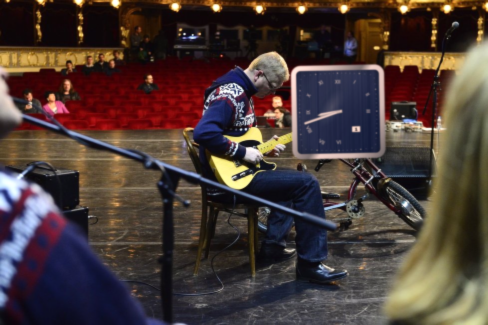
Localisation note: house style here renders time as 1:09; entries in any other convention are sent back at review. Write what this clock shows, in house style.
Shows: 8:42
